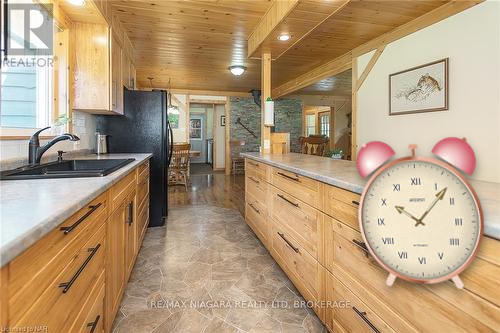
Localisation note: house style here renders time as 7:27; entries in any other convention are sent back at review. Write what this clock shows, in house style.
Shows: 10:07
